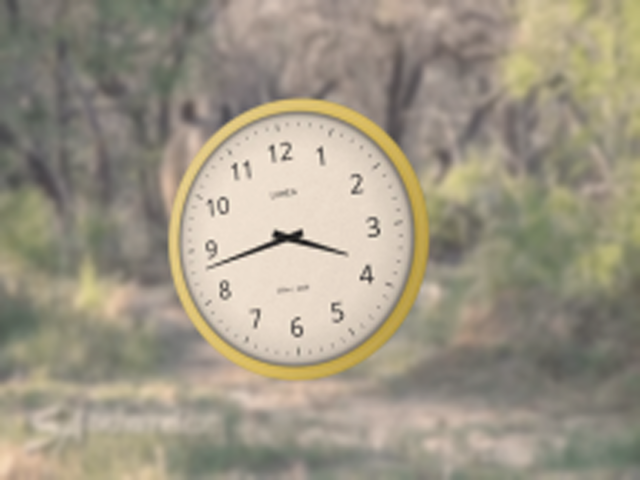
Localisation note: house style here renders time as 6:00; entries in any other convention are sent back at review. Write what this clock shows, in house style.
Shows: 3:43
